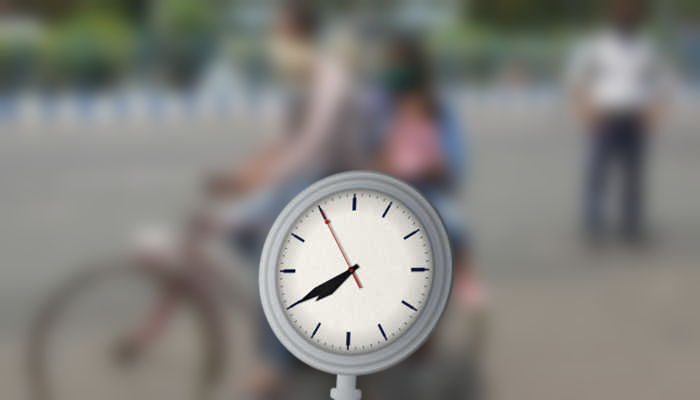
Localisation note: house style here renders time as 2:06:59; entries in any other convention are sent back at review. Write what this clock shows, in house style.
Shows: 7:39:55
